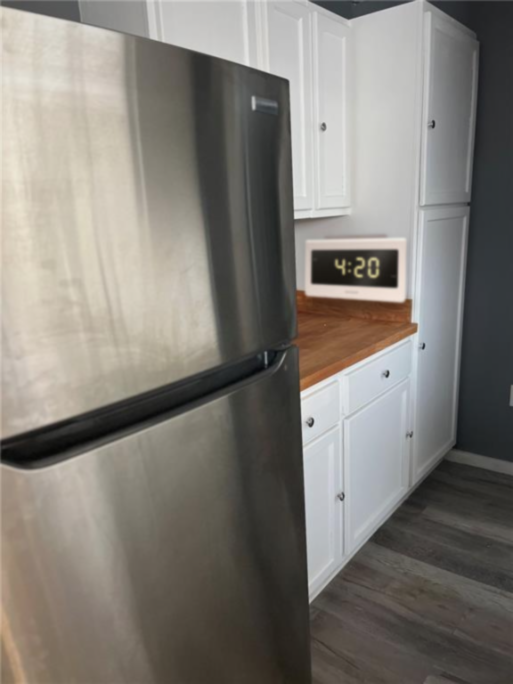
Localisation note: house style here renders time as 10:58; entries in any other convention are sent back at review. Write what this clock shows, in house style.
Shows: 4:20
